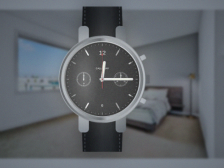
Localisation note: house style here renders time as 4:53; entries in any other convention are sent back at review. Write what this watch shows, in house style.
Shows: 12:15
